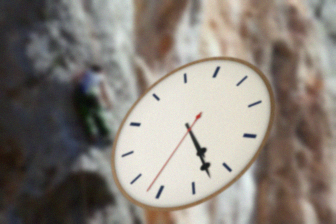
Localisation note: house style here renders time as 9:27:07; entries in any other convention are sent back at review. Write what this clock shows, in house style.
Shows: 4:22:32
